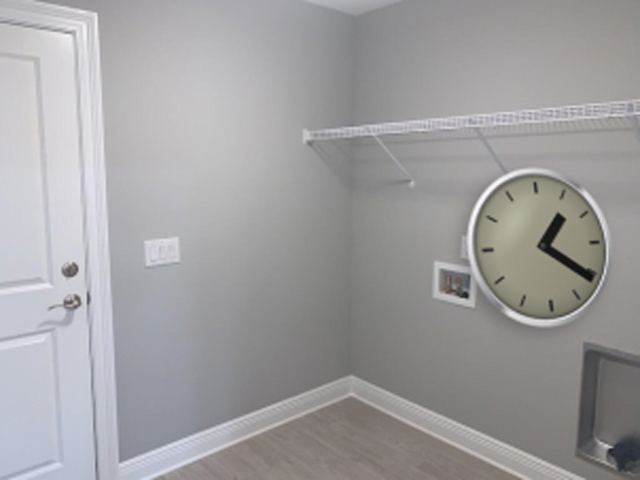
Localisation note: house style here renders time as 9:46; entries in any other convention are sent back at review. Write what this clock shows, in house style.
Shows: 1:21
